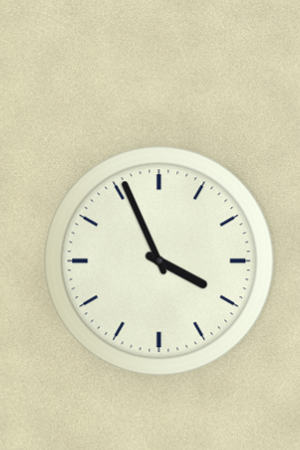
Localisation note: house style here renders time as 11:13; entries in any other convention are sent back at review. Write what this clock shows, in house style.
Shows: 3:56
